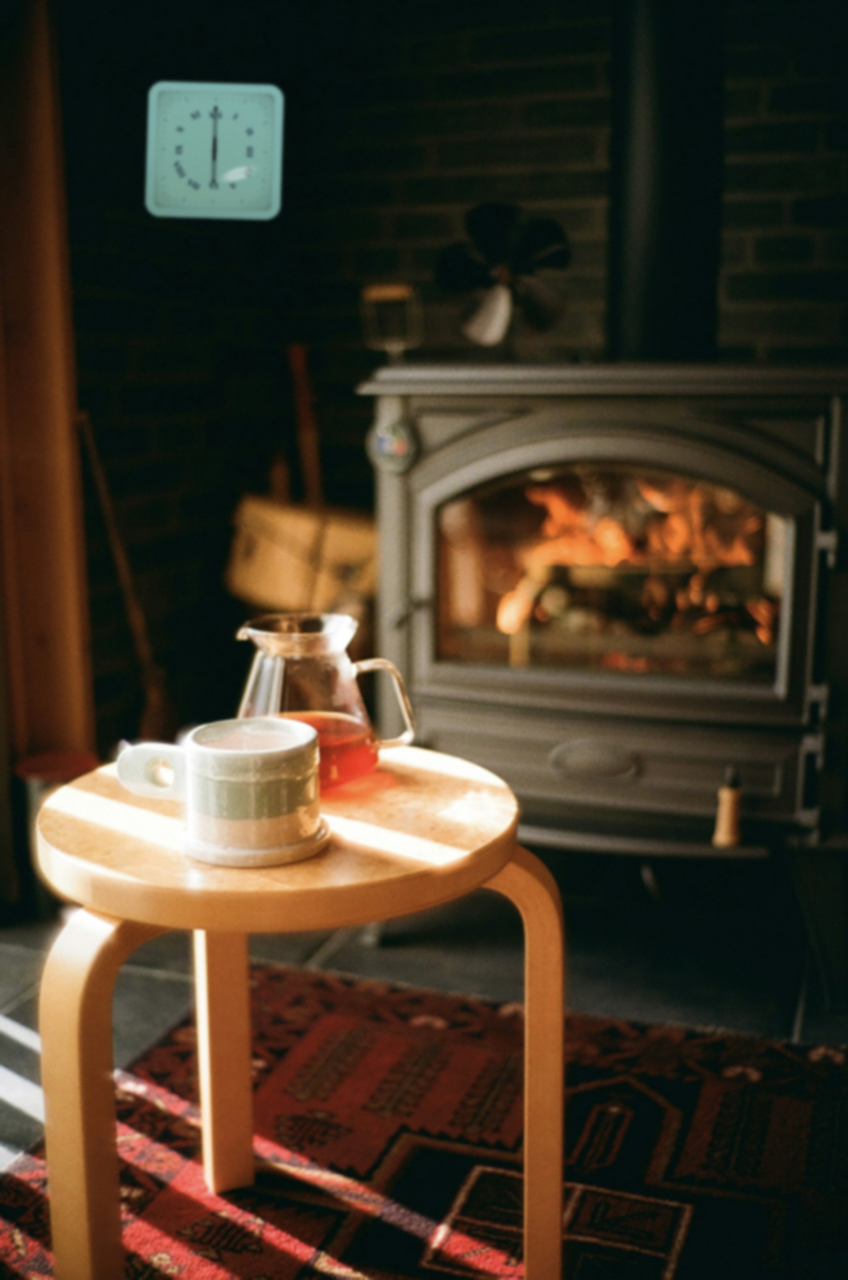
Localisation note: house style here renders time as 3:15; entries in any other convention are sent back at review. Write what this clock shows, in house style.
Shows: 6:00
